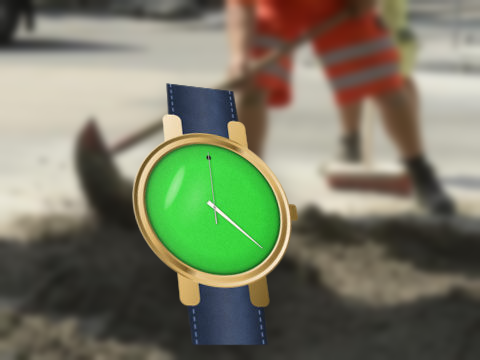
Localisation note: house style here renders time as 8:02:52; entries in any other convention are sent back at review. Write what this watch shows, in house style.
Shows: 4:22:00
